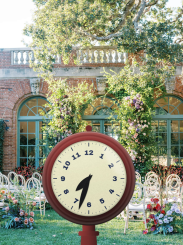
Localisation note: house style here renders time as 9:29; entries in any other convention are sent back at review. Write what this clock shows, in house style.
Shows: 7:33
